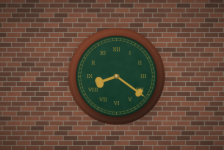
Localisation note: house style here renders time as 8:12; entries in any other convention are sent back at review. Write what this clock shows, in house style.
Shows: 8:21
